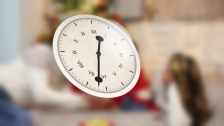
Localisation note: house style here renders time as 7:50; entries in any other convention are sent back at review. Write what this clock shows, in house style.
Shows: 12:32
